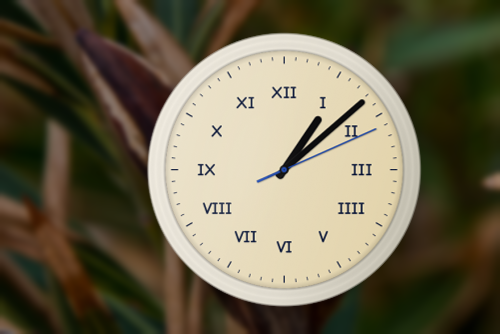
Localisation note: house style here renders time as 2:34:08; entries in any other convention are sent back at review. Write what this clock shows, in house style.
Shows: 1:08:11
